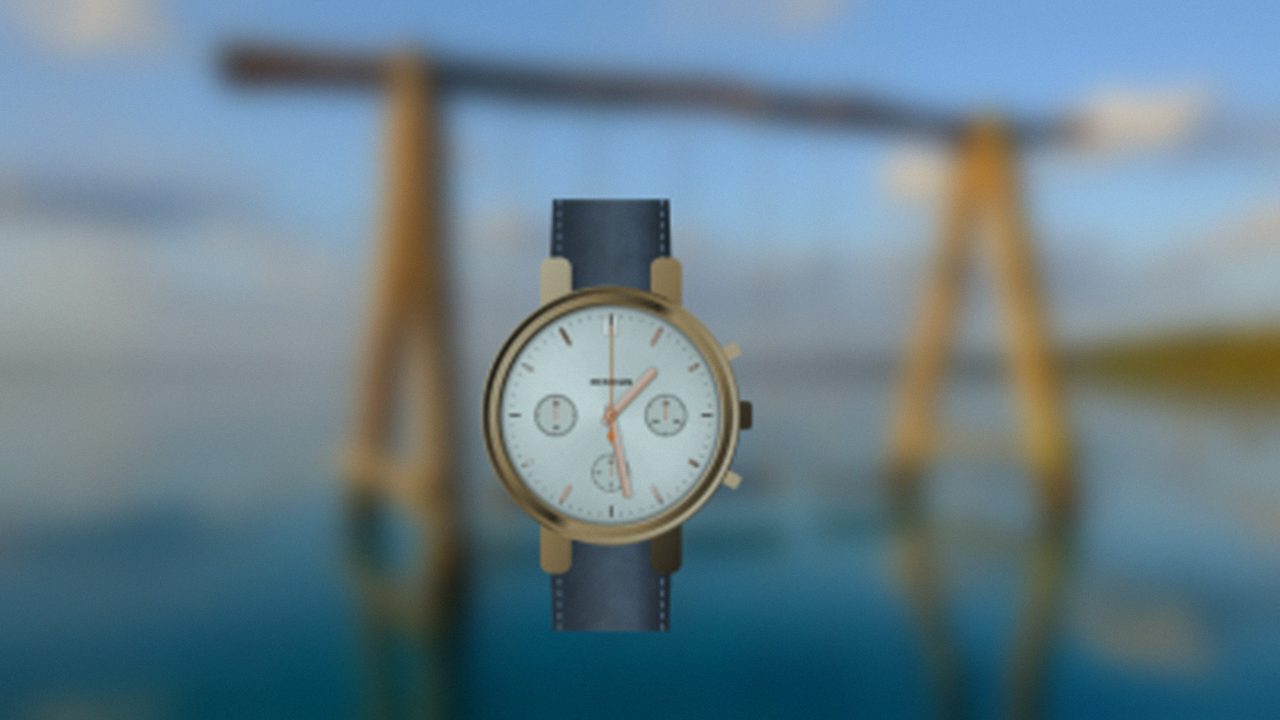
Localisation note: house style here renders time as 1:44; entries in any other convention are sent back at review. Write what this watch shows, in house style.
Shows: 1:28
